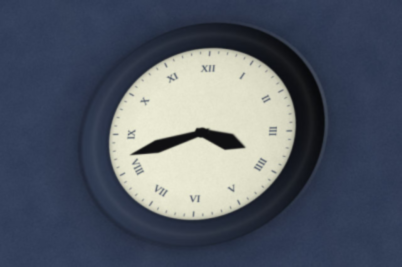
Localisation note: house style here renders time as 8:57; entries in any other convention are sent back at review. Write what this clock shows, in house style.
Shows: 3:42
